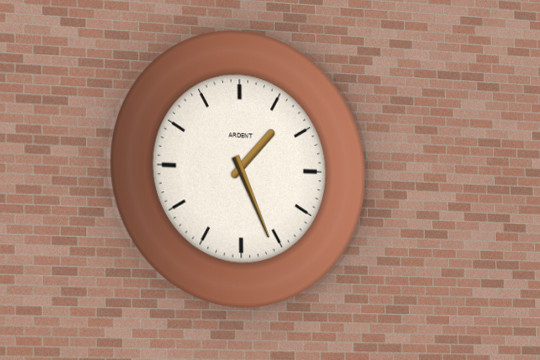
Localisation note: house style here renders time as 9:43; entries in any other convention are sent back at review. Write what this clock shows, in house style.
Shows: 1:26
